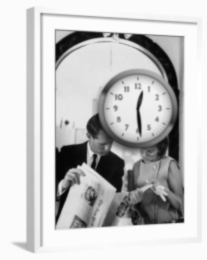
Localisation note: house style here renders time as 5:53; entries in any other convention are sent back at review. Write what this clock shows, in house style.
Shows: 12:29
